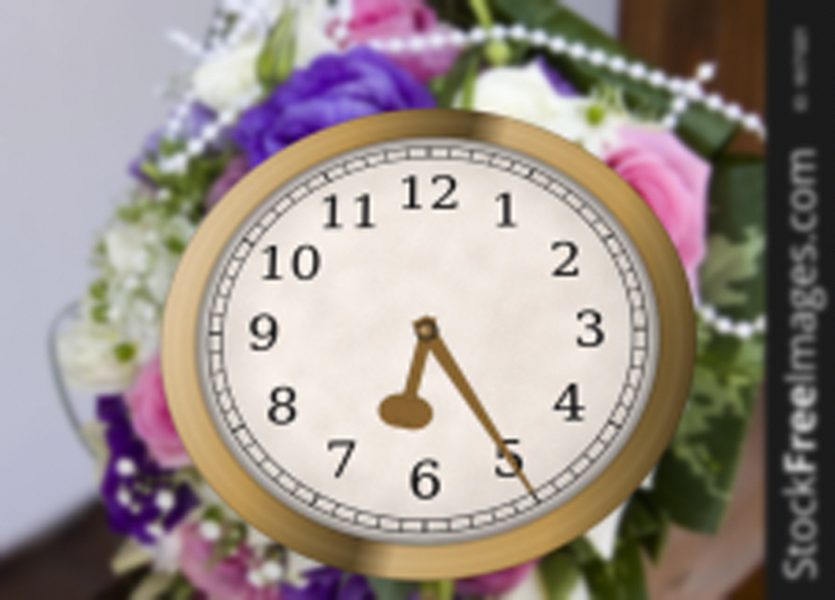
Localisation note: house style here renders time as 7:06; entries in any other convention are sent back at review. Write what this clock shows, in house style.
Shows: 6:25
